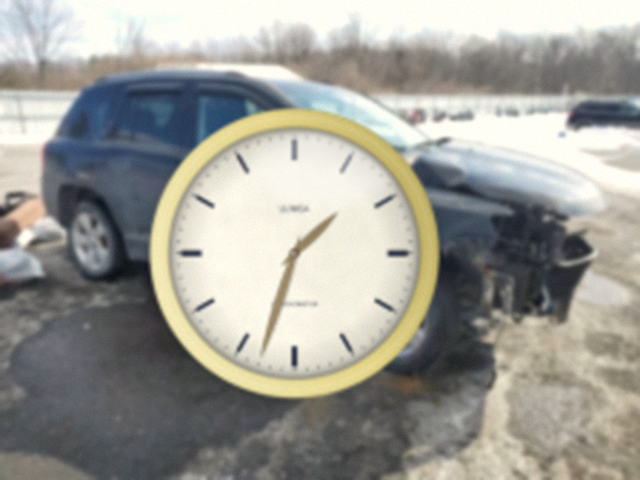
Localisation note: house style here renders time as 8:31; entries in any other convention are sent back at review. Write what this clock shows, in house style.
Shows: 1:33
